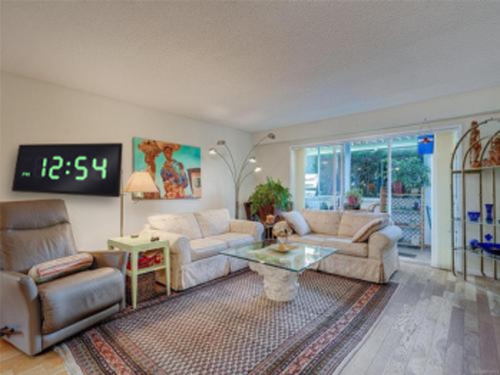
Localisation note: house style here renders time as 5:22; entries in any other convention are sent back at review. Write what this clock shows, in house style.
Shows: 12:54
